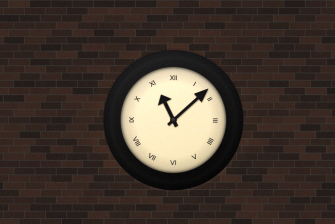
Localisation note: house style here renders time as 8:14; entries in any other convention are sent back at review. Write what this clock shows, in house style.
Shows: 11:08
